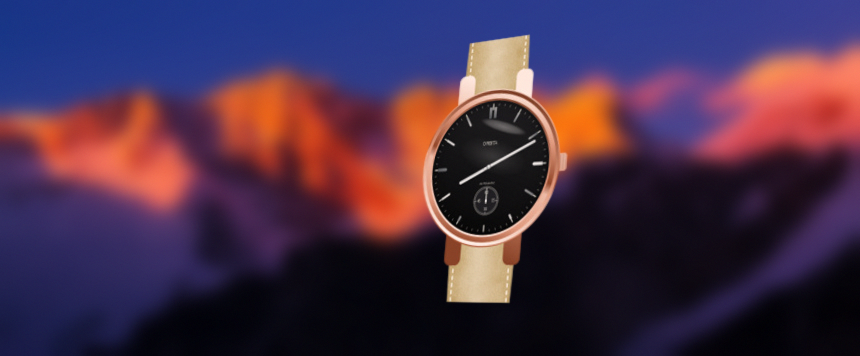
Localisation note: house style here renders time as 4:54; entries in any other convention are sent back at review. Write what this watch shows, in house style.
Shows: 8:11
